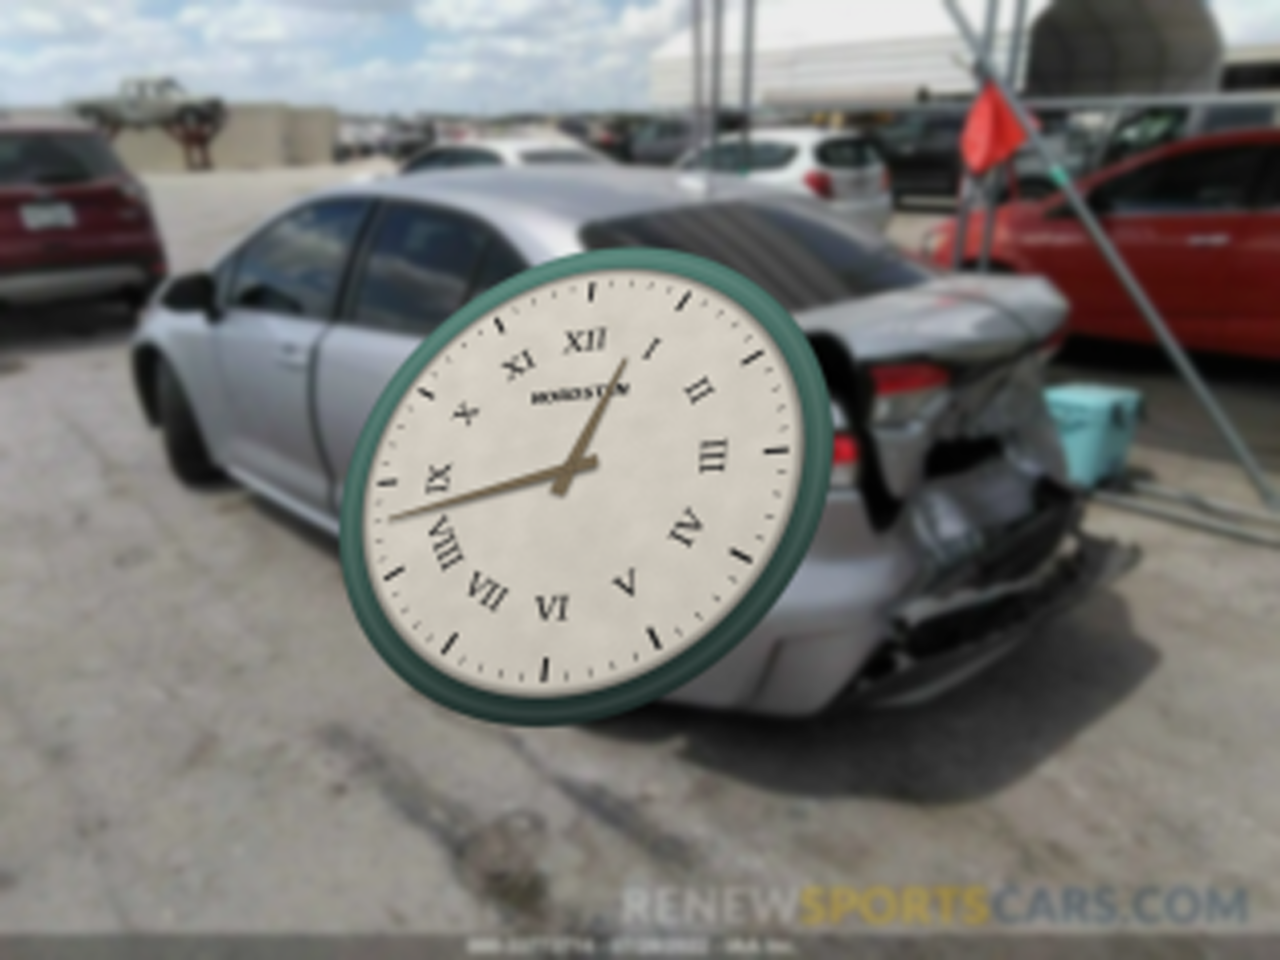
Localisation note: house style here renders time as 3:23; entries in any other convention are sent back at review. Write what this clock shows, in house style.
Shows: 12:43
